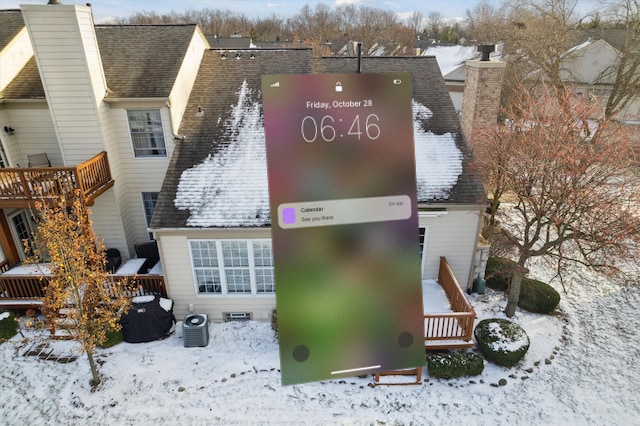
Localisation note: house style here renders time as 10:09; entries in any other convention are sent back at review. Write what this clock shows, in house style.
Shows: 6:46
